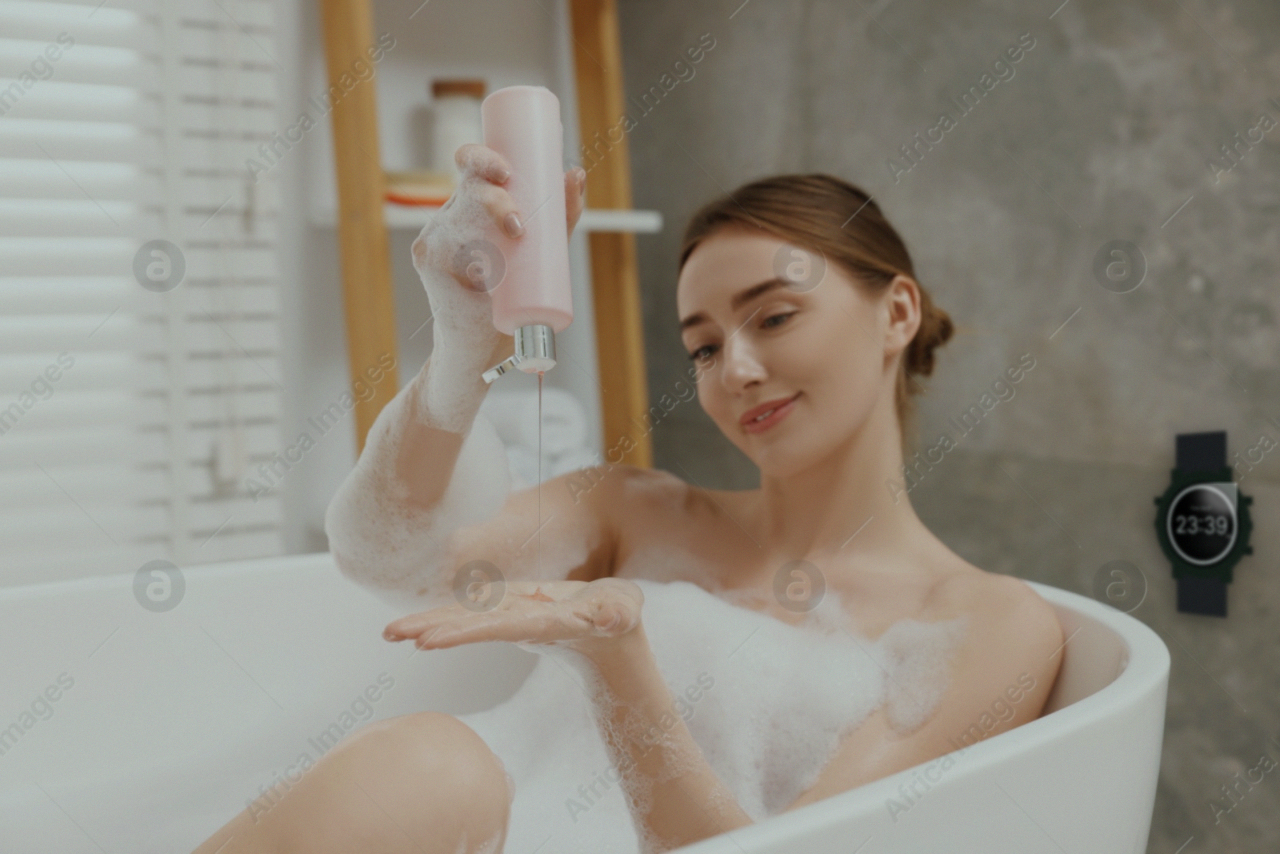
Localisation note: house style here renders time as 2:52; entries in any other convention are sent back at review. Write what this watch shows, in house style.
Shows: 23:39
